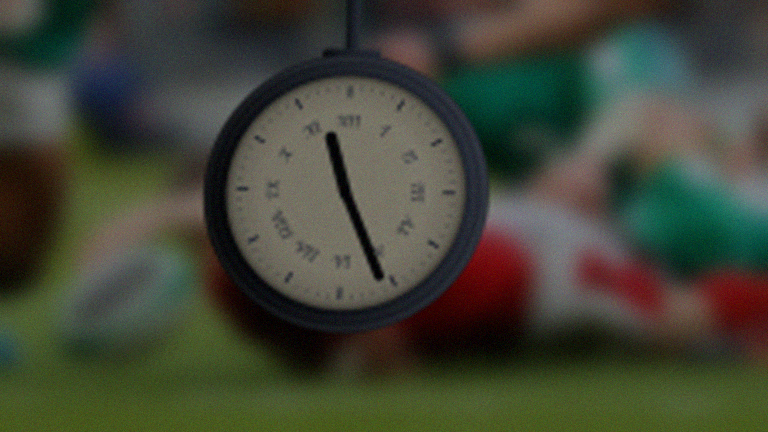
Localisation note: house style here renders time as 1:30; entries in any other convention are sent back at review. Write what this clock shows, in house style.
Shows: 11:26
